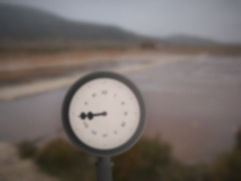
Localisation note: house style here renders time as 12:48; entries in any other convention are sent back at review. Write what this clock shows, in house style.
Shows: 8:44
